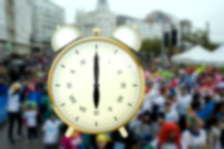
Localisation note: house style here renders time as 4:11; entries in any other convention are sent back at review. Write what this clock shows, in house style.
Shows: 6:00
